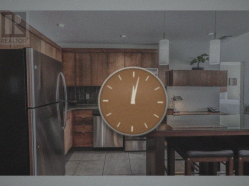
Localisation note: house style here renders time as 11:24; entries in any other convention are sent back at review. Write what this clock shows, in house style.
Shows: 12:02
